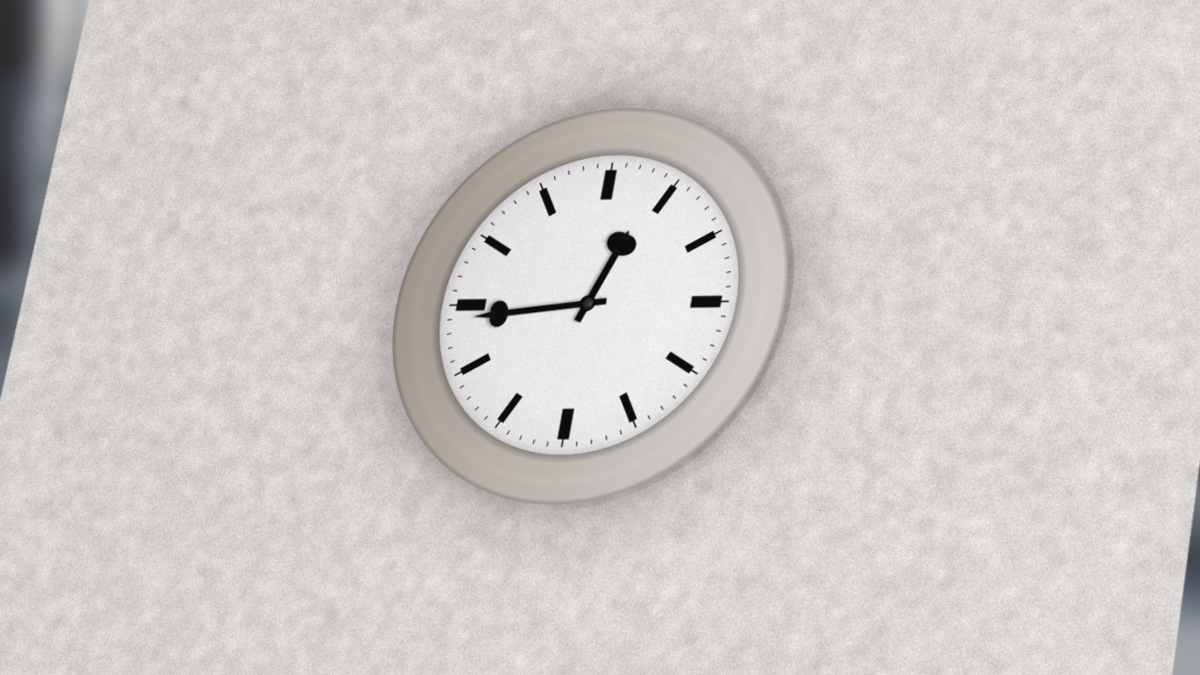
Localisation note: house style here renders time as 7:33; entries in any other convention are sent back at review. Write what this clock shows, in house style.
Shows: 12:44
